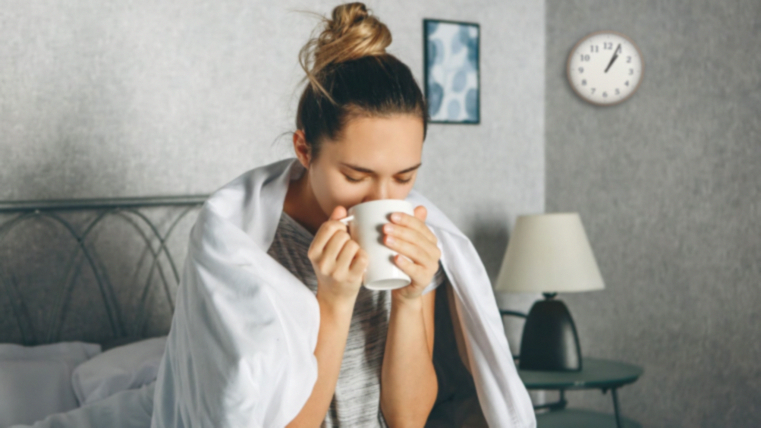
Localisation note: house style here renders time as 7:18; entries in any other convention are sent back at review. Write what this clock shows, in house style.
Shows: 1:04
